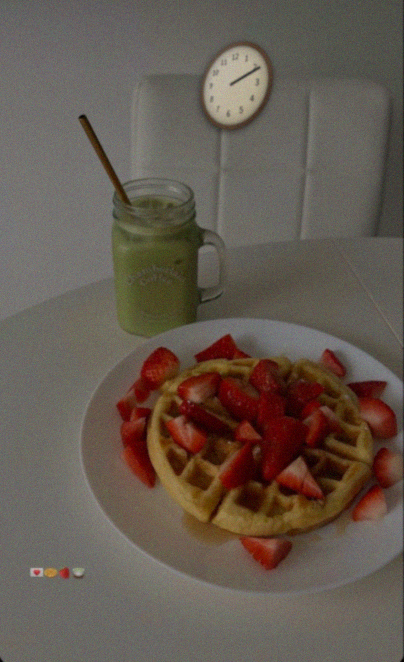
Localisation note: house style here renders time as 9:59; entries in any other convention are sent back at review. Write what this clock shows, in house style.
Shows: 2:11
